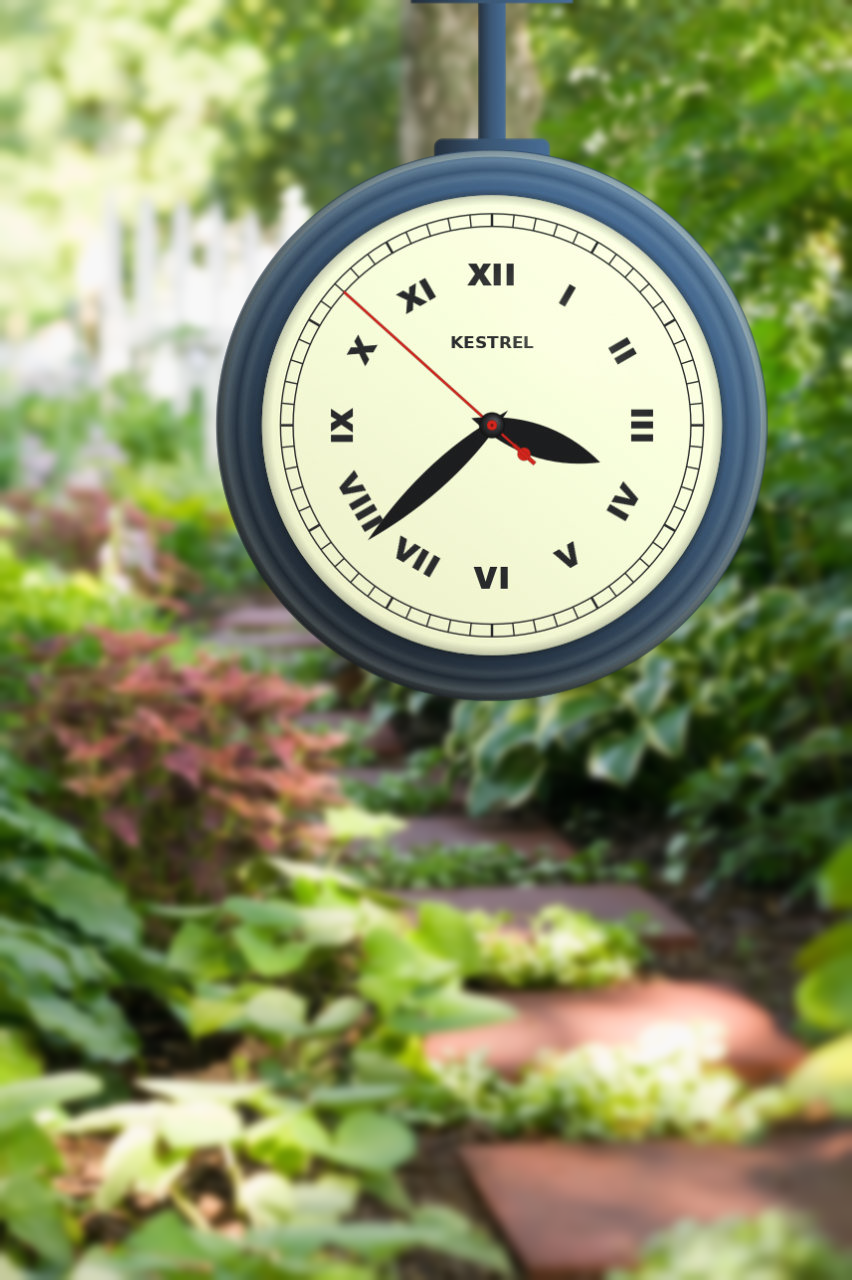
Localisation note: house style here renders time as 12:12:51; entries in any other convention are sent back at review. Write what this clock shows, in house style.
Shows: 3:37:52
